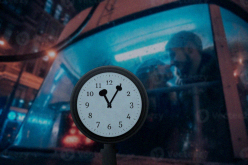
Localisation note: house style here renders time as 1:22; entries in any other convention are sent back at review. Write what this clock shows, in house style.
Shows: 11:05
